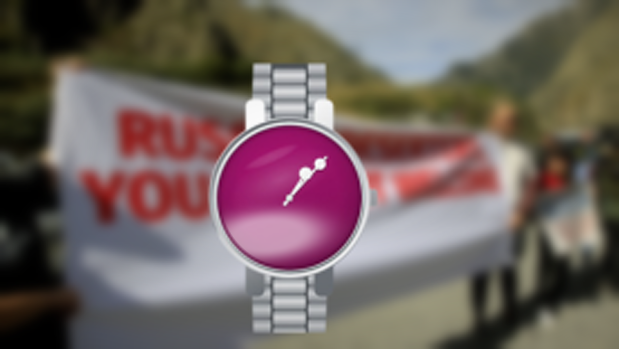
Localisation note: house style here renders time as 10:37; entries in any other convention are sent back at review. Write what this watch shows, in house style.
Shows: 1:07
